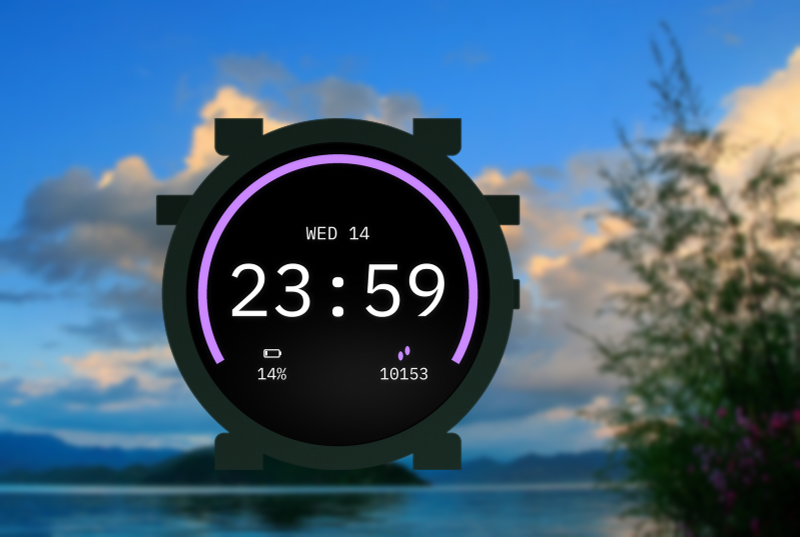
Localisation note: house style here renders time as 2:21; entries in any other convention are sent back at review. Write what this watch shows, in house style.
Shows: 23:59
